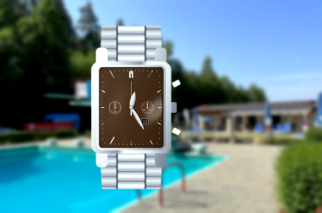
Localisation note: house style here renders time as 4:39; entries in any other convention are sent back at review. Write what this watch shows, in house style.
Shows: 12:25
